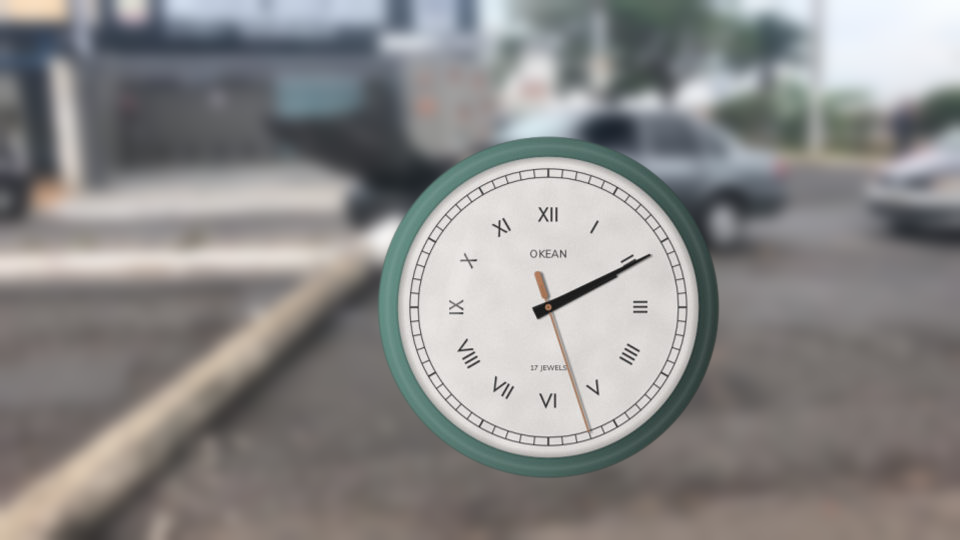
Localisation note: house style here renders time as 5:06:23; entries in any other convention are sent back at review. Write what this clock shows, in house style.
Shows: 2:10:27
